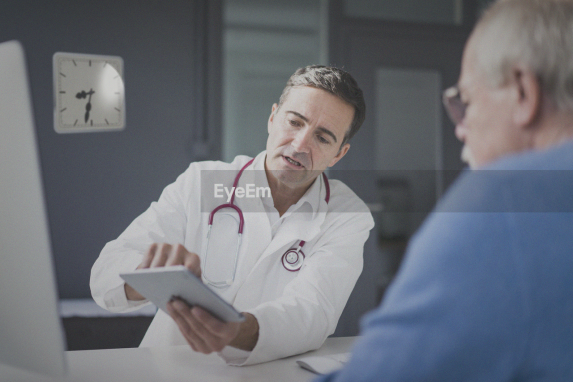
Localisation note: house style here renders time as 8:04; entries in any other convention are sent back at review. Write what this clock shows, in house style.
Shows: 8:32
